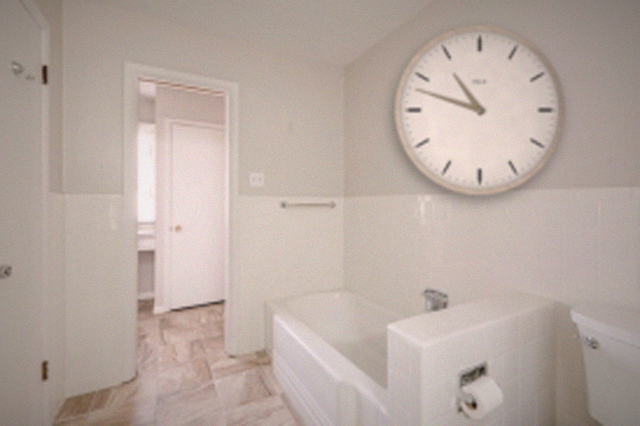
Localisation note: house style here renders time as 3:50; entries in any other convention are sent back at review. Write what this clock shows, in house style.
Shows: 10:48
